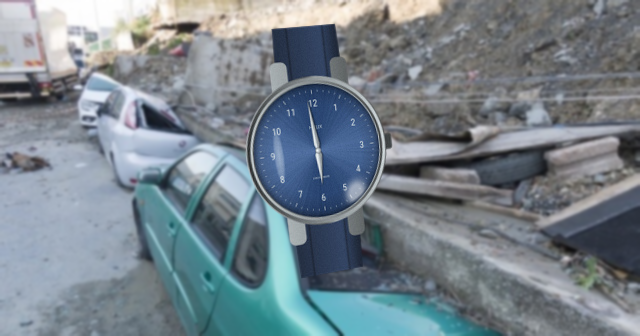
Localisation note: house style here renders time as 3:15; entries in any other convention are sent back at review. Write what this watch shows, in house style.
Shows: 5:59
